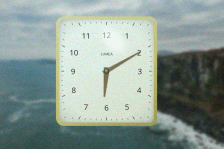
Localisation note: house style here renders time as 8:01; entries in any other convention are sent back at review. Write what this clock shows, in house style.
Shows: 6:10
